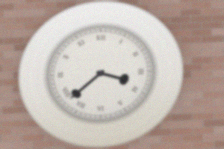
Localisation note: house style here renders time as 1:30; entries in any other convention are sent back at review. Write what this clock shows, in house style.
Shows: 3:38
